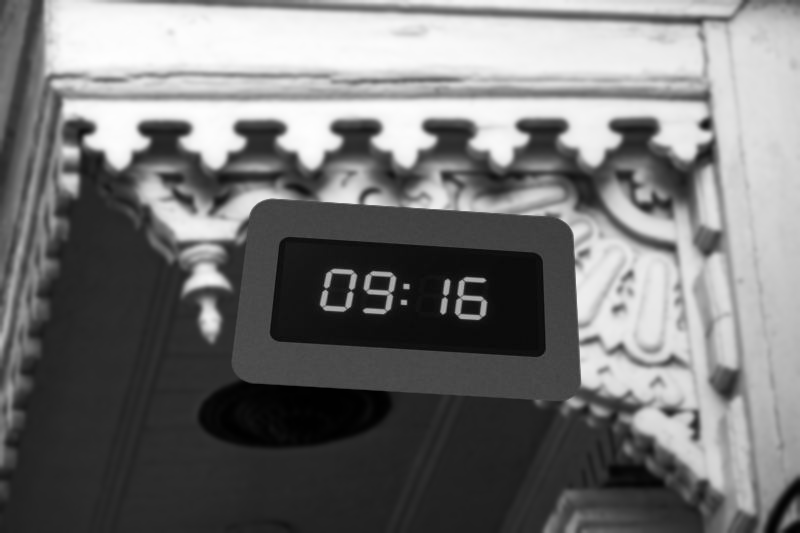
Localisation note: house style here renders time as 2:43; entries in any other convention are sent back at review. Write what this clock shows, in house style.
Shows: 9:16
